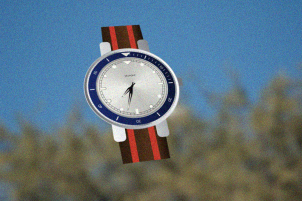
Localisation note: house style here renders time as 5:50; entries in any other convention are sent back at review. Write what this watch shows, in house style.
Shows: 7:33
